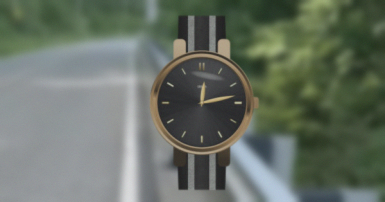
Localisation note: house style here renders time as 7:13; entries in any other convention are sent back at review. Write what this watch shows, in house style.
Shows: 12:13
